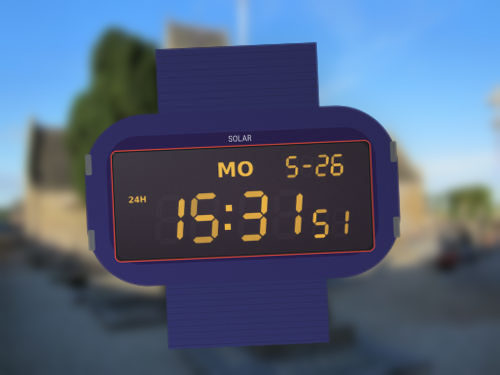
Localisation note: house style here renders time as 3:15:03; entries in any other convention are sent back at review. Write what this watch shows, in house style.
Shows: 15:31:51
